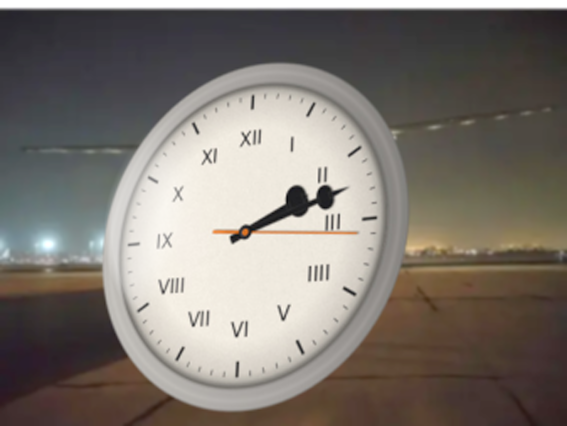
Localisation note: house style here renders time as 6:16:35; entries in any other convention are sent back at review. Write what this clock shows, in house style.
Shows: 2:12:16
